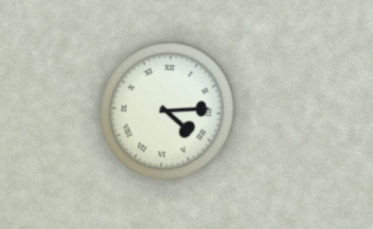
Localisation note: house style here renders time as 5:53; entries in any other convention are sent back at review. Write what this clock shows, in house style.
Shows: 4:14
